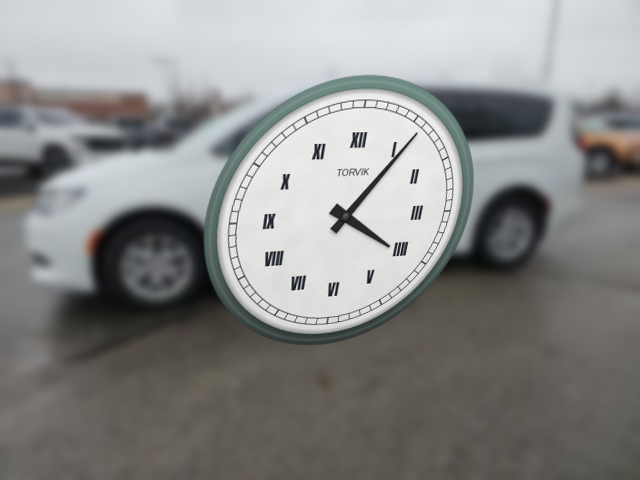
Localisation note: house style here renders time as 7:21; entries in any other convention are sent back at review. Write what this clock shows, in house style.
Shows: 4:06
